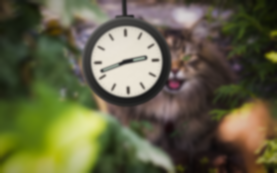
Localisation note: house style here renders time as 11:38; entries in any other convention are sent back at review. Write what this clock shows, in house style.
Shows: 2:42
